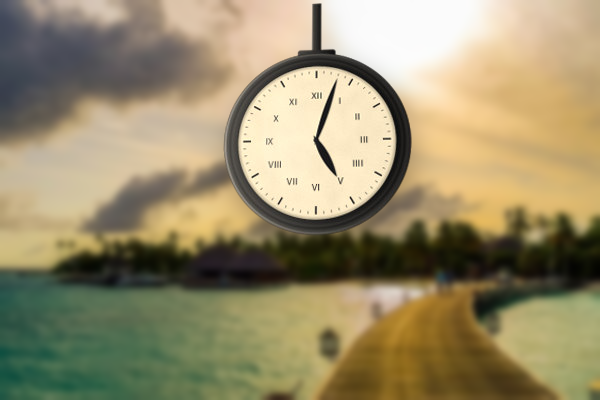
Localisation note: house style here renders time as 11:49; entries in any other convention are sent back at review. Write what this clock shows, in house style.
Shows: 5:03
